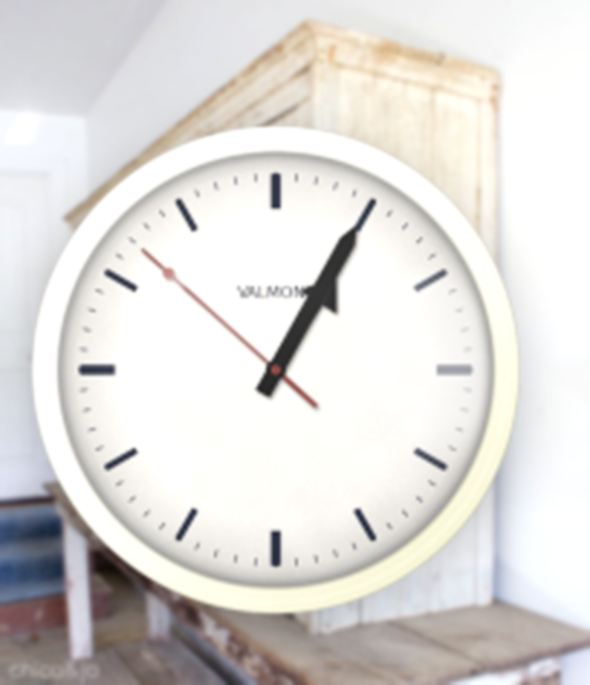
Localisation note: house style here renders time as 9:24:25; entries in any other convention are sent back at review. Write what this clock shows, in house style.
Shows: 1:04:52
